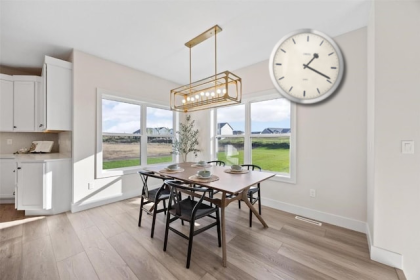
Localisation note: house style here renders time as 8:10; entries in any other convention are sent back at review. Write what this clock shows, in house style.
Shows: 1:19
